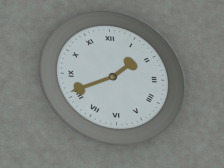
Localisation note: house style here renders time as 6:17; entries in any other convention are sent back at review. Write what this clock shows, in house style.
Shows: 1:41
